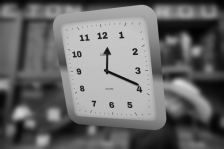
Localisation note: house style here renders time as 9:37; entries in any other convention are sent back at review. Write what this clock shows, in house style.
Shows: 12:19
